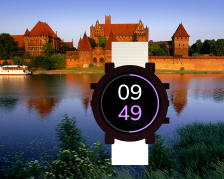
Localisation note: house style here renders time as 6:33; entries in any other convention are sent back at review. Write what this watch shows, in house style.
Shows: 9:49
